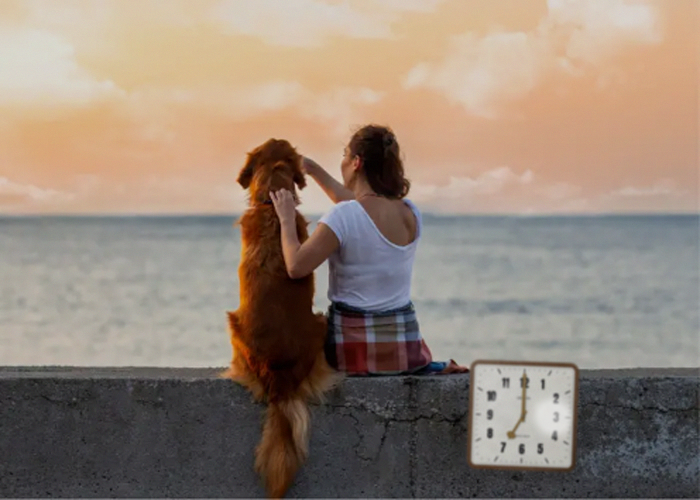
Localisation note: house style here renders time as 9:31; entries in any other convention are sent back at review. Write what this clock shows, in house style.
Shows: 7:00
